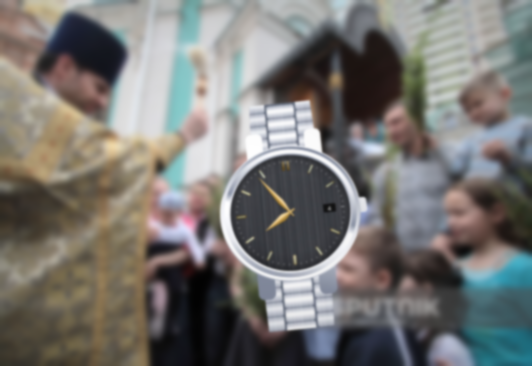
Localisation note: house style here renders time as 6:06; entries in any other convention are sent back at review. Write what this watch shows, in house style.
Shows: 7:54
